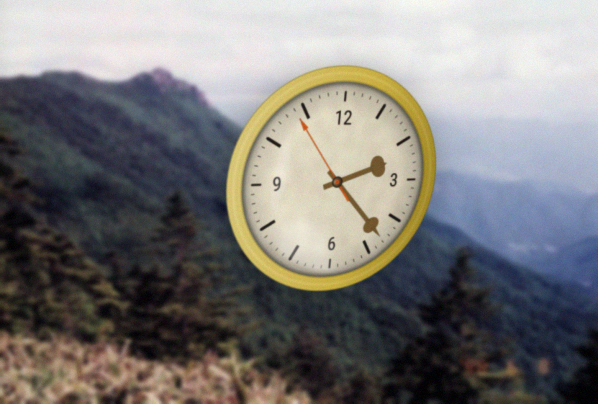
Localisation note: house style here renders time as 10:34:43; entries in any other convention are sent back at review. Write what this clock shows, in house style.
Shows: 2:22:54
